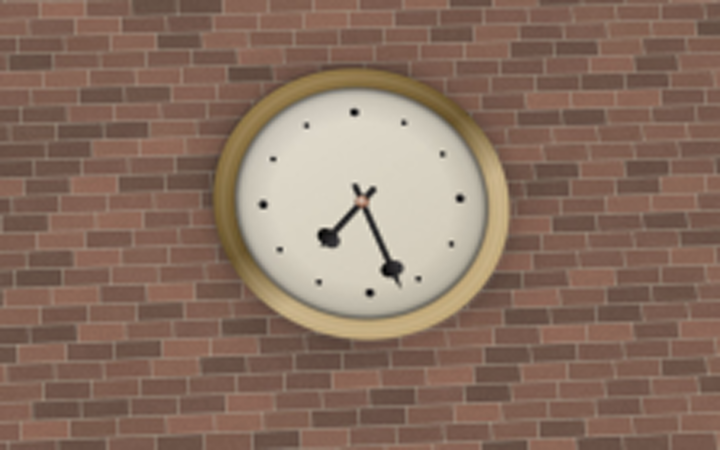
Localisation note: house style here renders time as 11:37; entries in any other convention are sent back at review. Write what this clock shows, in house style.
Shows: 7:27
